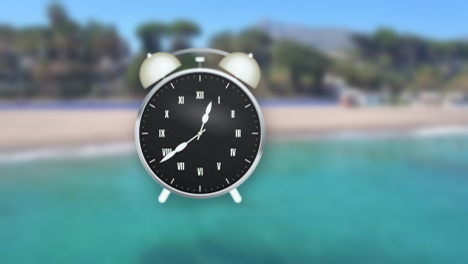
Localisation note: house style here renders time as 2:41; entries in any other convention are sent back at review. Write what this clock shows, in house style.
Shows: 12:39
